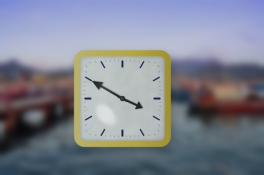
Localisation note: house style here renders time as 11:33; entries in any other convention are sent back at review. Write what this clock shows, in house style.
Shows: 3:50
